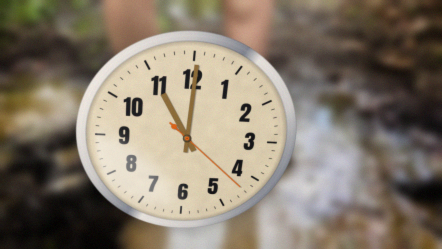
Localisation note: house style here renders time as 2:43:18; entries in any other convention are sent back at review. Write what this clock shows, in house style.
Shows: 11:00:22
